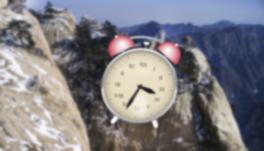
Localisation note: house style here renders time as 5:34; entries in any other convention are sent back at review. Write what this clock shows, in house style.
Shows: 3:34
